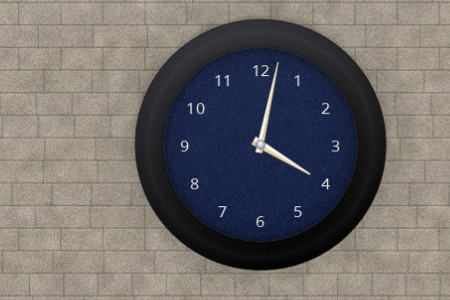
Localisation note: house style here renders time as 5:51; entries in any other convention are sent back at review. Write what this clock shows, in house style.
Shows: 4:02
